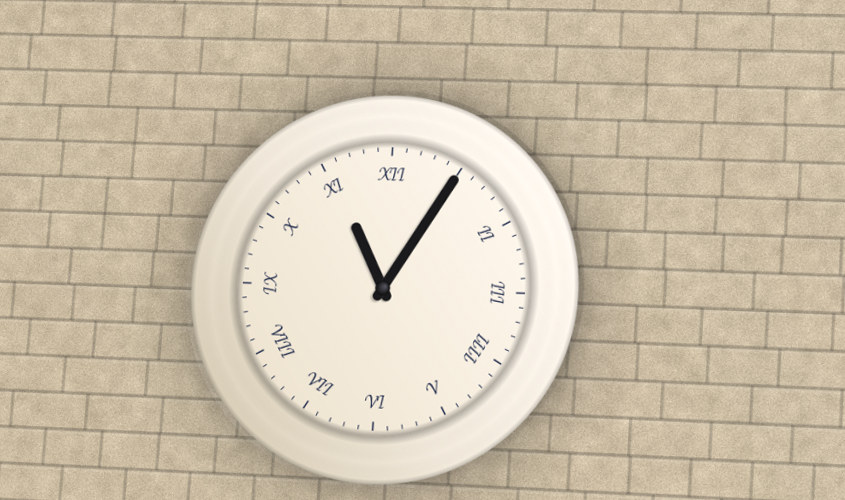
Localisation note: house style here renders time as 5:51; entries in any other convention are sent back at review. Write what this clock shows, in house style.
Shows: 11:05
